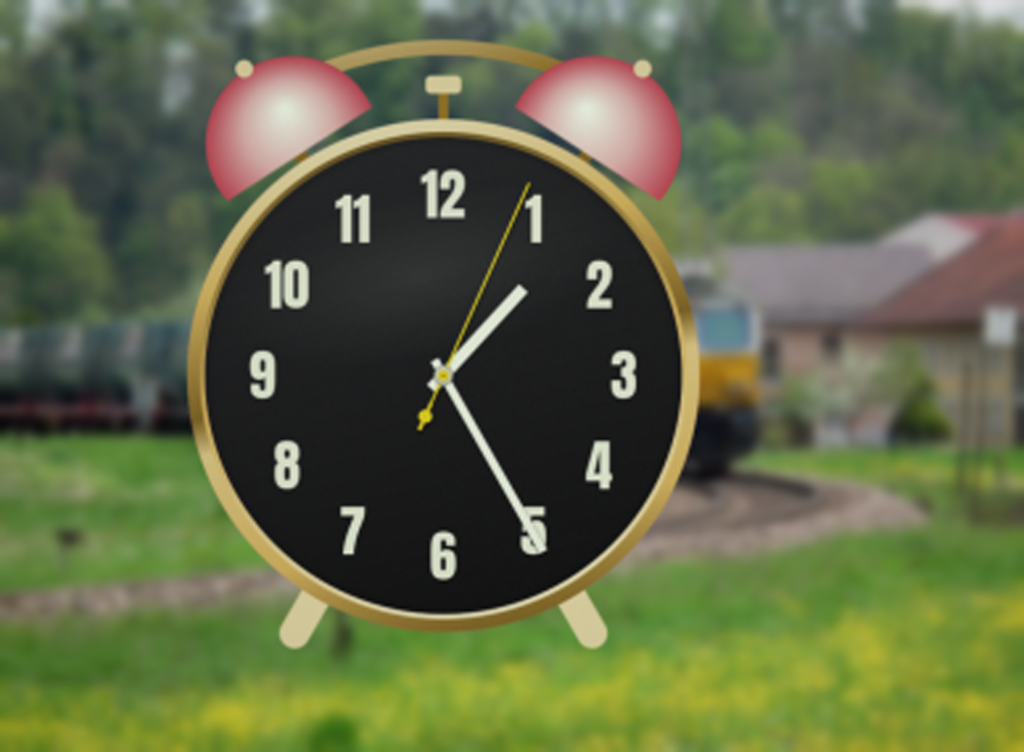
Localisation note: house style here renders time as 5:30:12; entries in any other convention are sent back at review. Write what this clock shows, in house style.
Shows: 1:25:04
